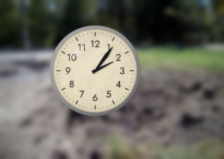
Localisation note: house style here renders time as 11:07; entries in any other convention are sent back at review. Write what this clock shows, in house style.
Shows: 2:06
